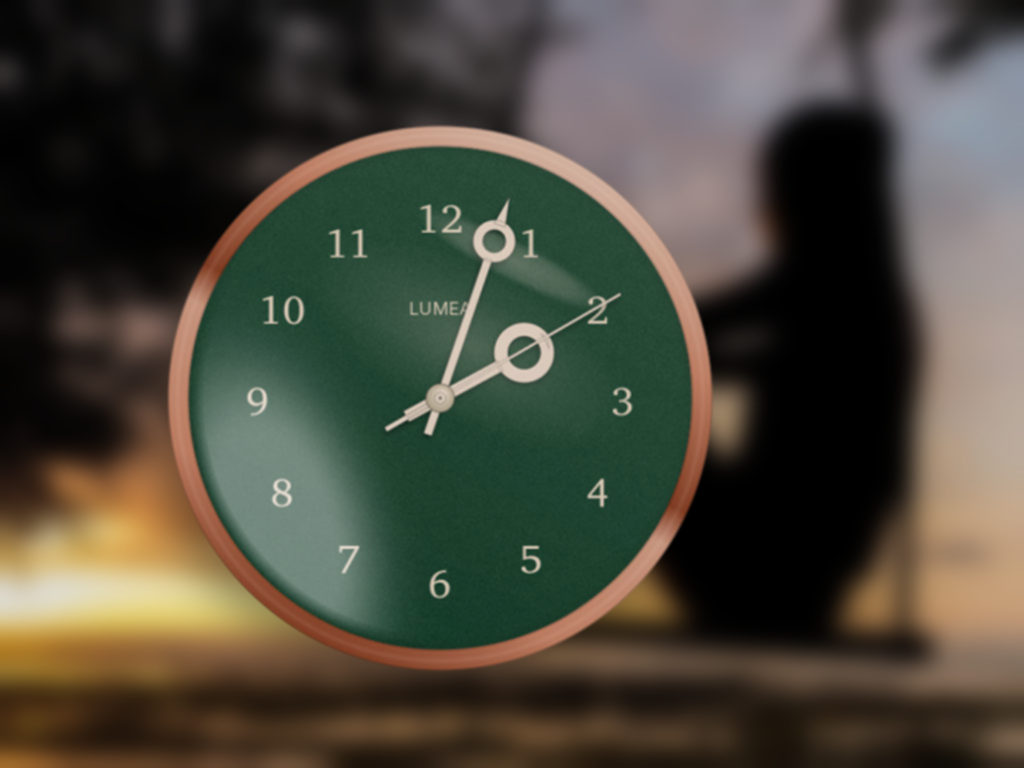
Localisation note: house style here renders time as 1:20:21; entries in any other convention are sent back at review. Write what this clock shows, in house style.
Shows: 2:03:10
